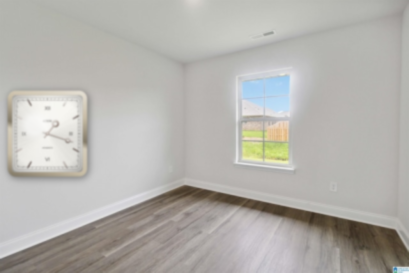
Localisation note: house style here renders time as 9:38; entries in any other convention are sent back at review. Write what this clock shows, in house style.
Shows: 1:18
